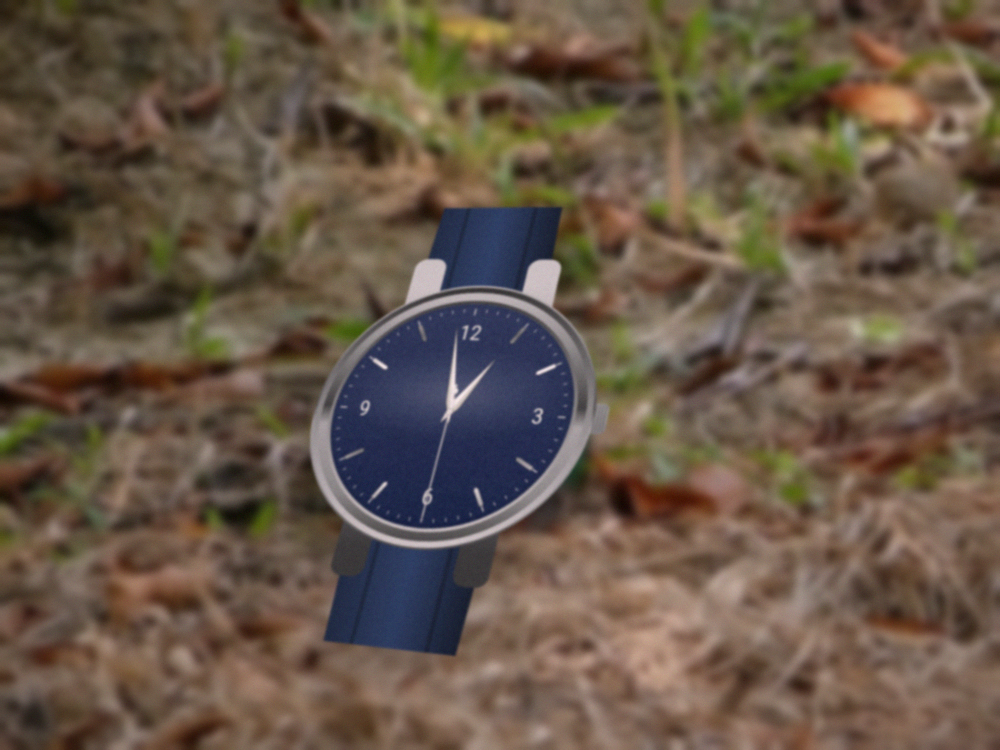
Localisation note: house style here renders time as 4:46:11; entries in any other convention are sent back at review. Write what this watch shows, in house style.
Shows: 12:58:30
